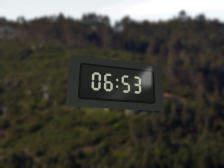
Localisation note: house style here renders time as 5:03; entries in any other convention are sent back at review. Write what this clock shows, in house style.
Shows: 6:53
